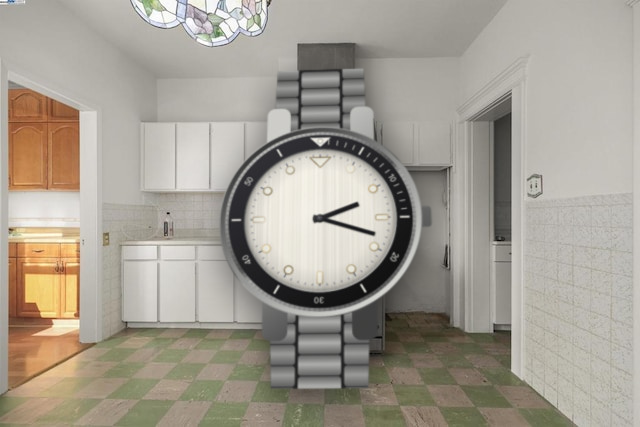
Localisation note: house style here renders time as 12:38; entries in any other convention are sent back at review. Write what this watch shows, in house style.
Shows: 2:18
